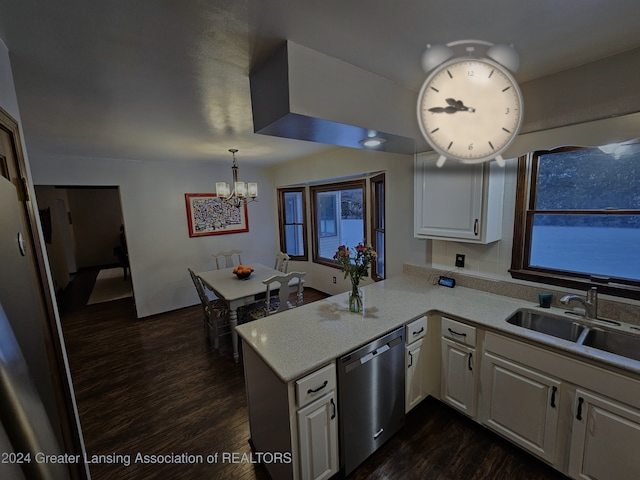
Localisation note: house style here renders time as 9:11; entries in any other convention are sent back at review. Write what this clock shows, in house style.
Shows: 9:45
